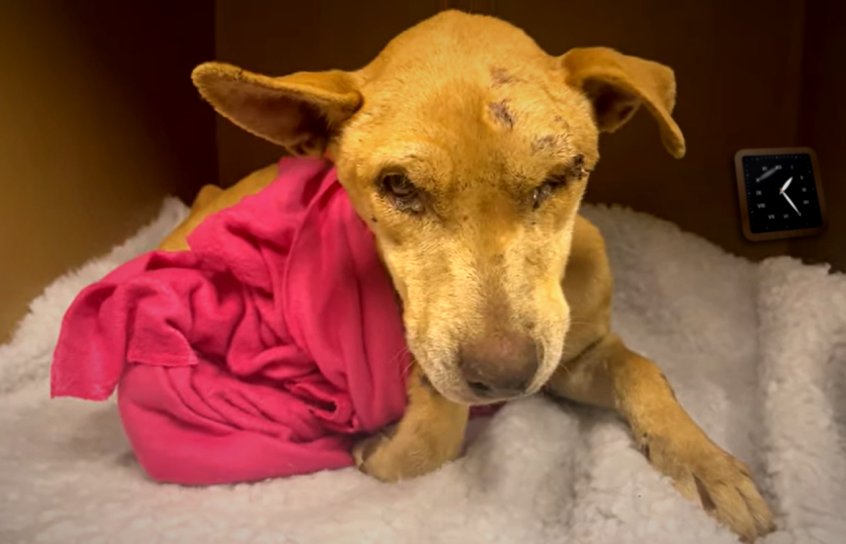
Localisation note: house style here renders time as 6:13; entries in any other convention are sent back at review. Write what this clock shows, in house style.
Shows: 1:25
